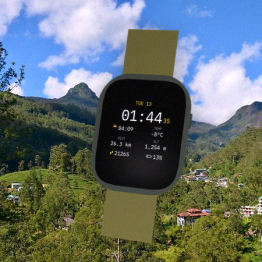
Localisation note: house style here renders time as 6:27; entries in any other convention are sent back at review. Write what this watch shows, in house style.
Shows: 1:44
